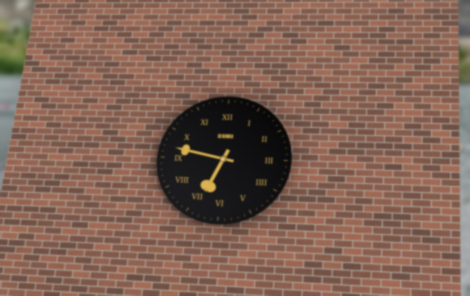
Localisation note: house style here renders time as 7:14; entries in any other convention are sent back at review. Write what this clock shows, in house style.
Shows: 6:47
